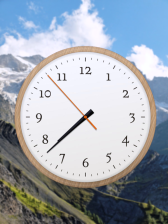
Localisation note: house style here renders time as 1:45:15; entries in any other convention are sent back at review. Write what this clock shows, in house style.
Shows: 7:37:53
